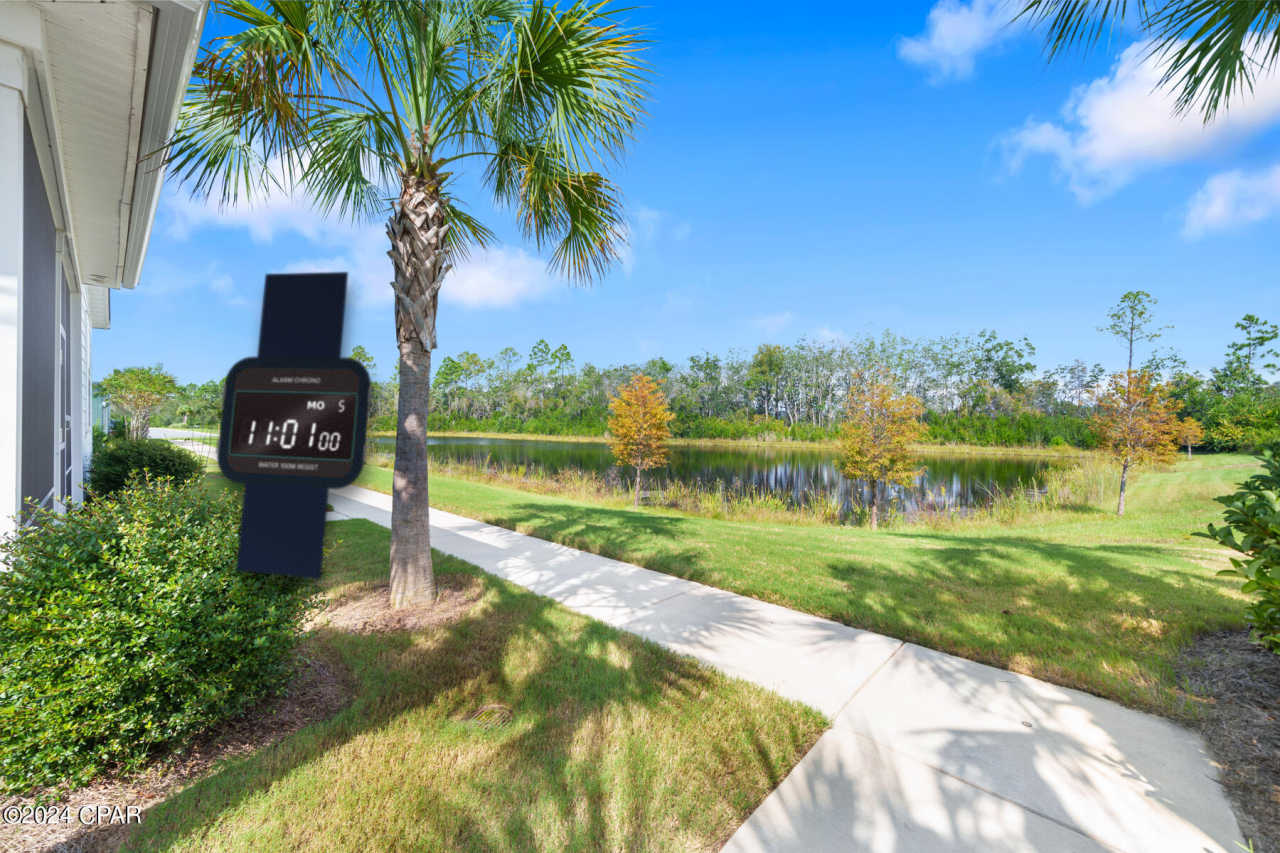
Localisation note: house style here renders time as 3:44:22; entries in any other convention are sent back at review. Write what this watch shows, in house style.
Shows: 11:01:00
